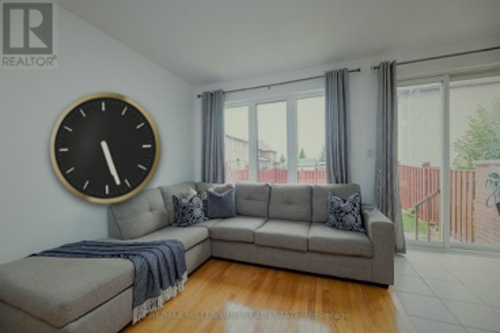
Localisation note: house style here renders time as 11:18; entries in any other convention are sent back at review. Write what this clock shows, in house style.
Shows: 5:27
